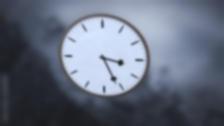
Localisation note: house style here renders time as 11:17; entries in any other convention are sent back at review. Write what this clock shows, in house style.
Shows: 3:26
